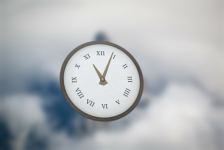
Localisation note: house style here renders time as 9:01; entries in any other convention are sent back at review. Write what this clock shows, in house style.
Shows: 11:04
